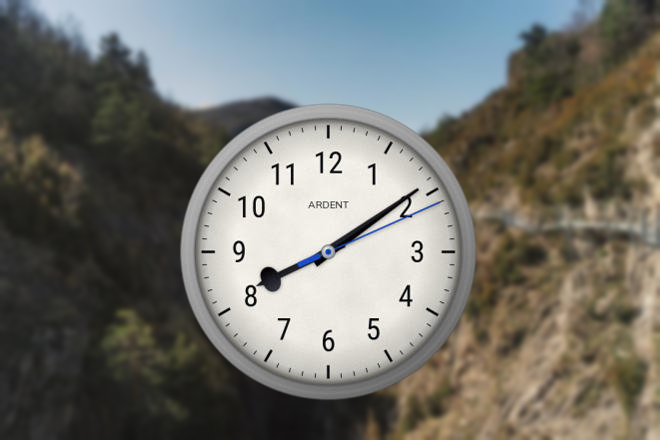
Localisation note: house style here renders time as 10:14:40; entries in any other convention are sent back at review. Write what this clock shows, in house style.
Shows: 8:09:11
